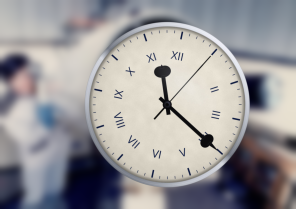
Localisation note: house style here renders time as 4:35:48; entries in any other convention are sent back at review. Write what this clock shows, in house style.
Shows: 11:20:05
